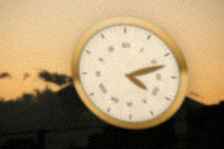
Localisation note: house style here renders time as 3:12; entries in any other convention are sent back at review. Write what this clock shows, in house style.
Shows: 4:12
